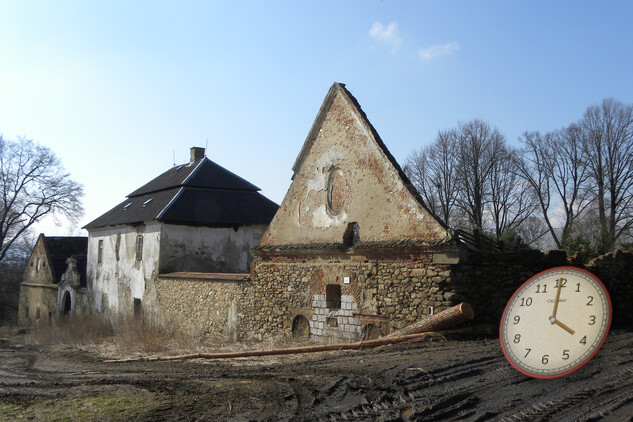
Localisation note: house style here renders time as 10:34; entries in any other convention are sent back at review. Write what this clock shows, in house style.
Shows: 4:00
